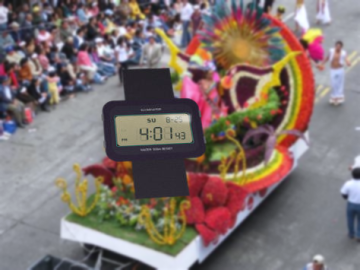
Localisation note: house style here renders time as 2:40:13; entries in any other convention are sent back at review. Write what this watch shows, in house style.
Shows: 4:01:43
